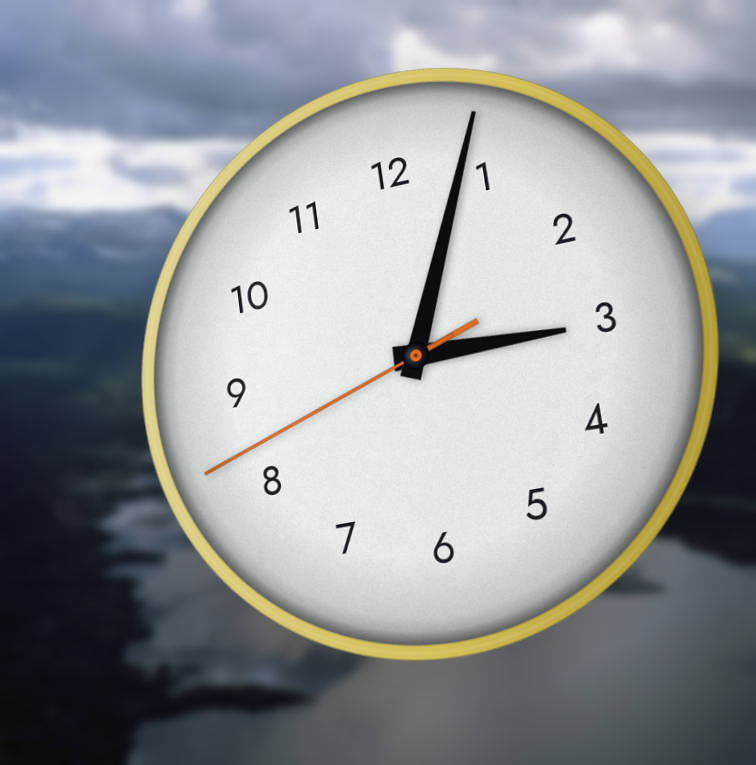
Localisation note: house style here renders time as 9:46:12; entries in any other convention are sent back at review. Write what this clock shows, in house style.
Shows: 3:03:42
